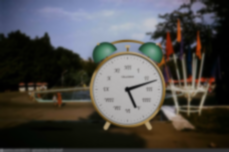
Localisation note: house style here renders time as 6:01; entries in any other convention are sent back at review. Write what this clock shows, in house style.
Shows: 5:12
